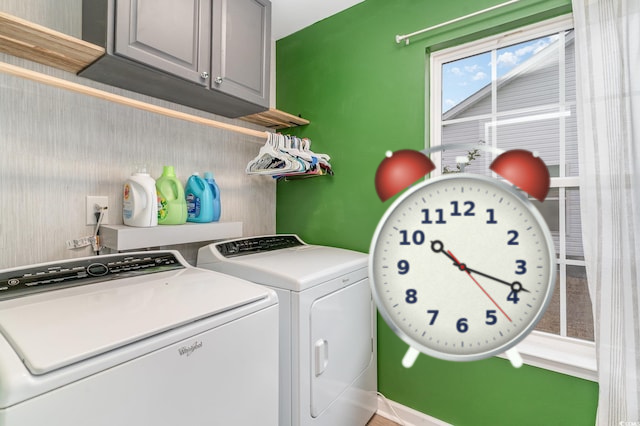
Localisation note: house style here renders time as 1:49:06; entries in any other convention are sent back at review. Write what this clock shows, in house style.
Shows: 10:18:23
